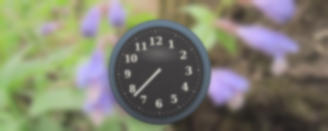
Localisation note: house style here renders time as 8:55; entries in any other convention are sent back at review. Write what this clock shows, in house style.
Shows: 7:38
